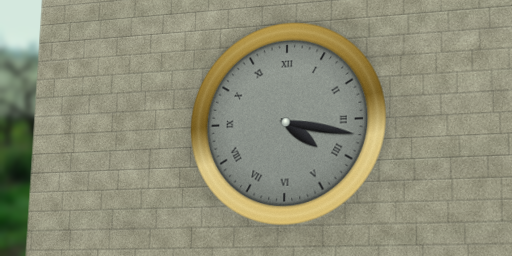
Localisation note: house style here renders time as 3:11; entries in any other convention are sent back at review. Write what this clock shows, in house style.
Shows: 4:17
